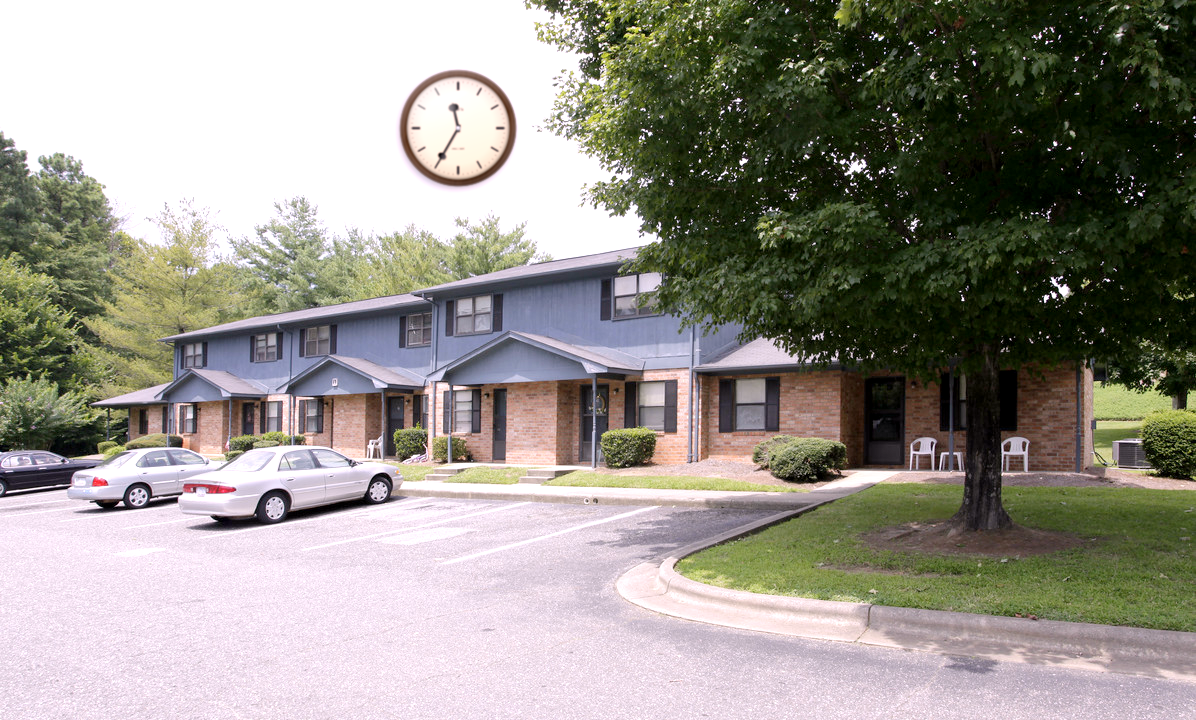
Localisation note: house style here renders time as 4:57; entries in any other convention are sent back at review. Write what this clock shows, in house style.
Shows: 11:35
